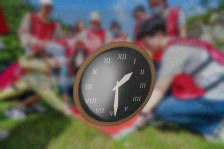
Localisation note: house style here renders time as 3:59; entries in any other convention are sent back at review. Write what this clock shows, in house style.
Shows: 1:29
